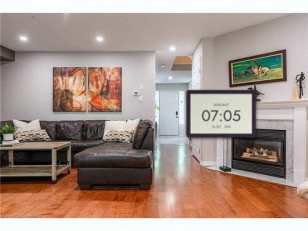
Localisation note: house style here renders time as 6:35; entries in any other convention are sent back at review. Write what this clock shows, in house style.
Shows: 7:05
